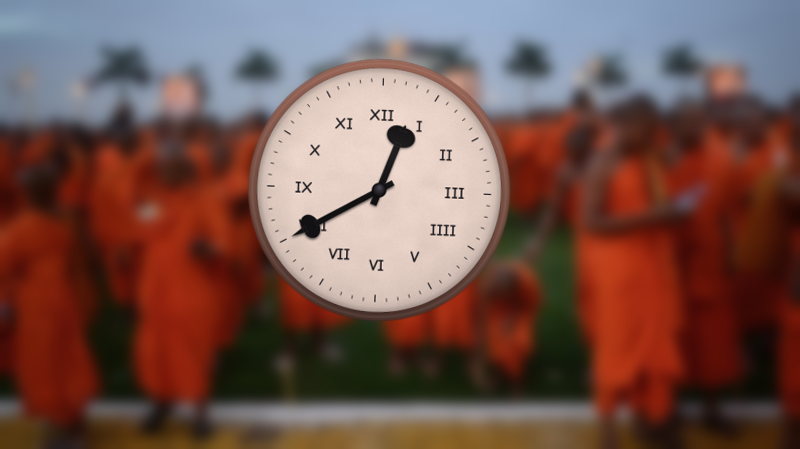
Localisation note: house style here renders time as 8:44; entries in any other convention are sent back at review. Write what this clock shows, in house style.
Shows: 12:40
